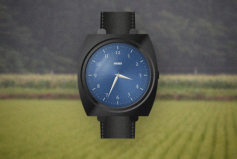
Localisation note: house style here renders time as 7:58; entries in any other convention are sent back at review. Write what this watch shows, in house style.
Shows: 3:34
